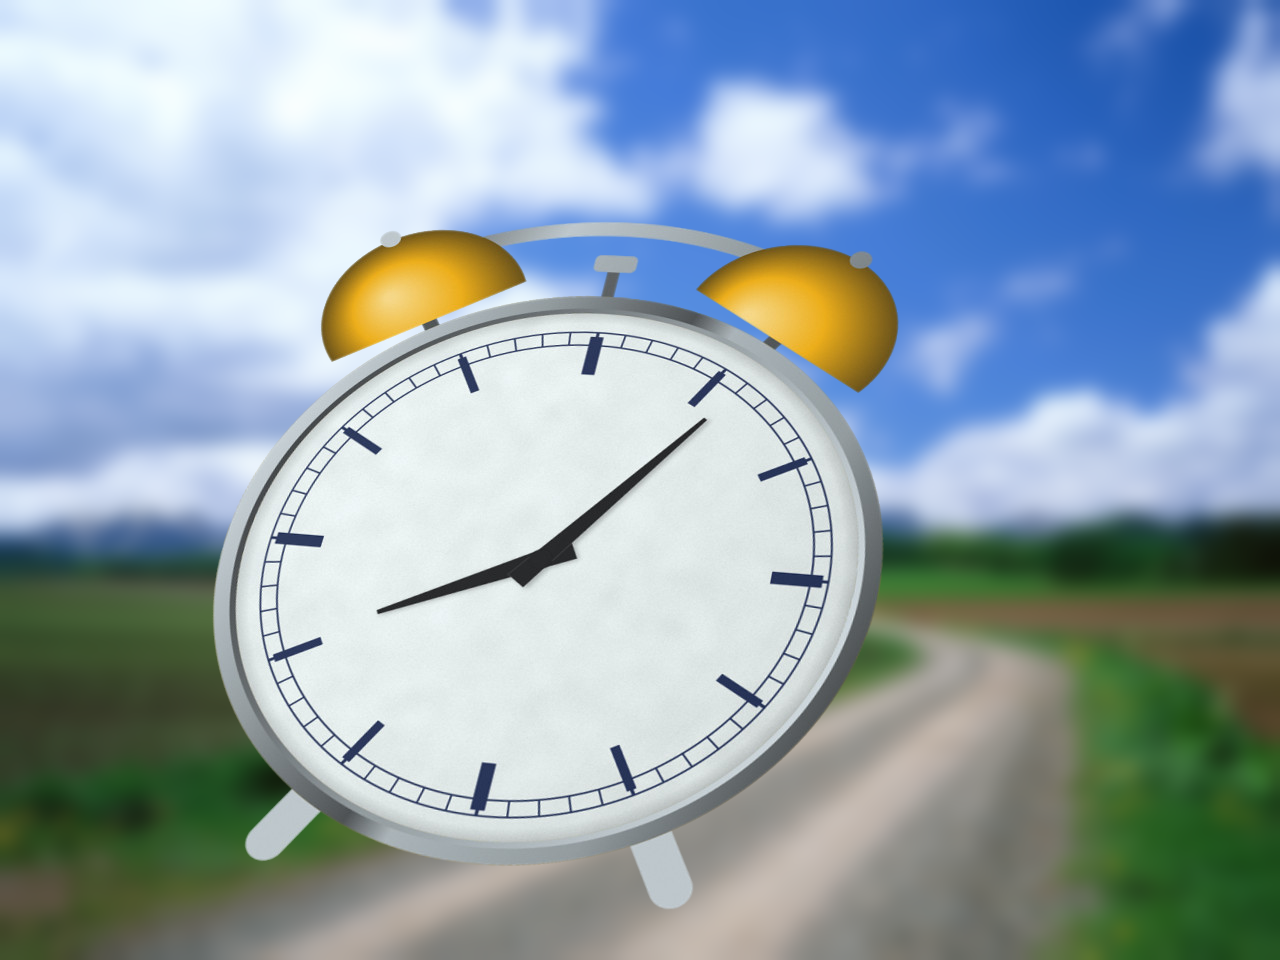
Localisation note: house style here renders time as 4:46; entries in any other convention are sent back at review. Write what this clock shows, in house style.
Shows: 8:06
